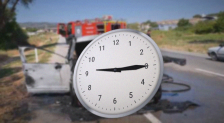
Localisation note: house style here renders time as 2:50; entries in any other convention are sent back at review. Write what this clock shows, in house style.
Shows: 9:15
